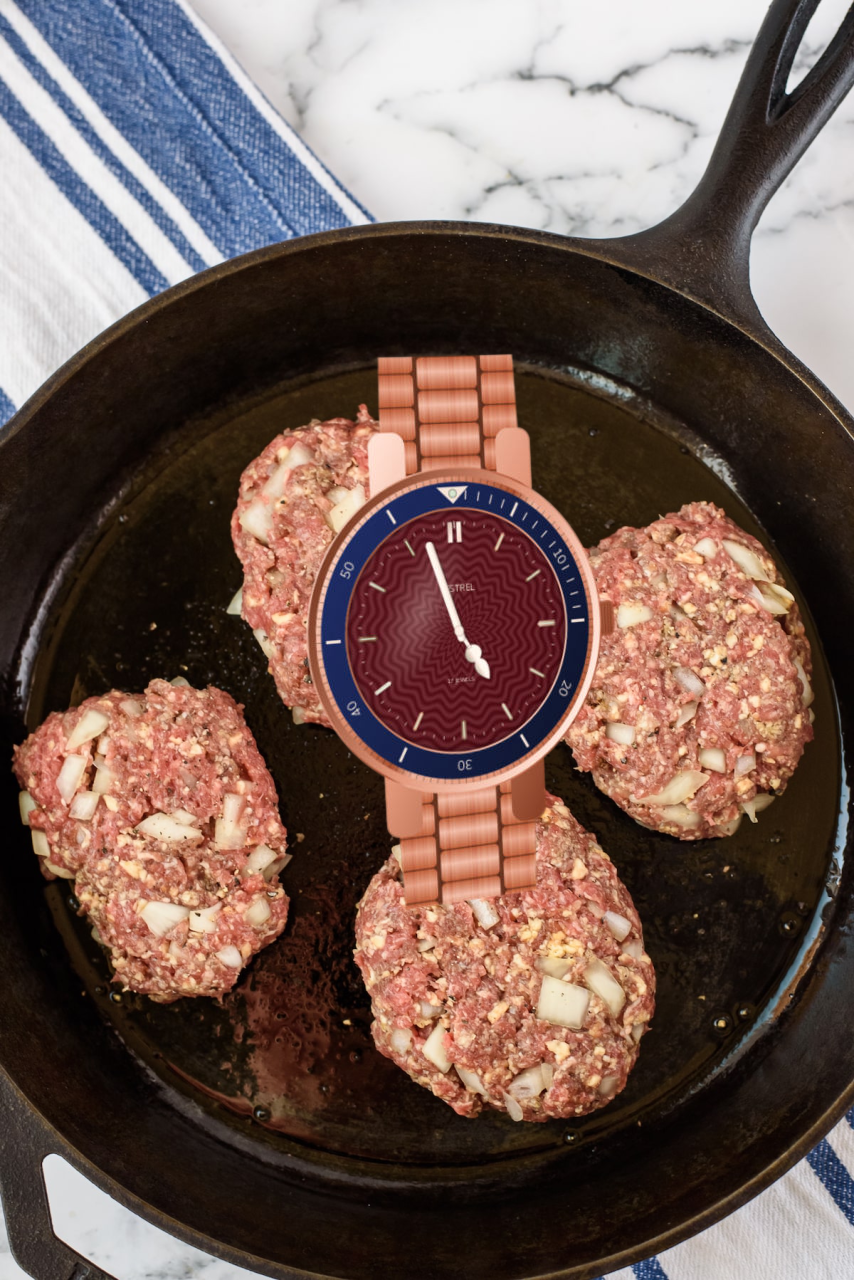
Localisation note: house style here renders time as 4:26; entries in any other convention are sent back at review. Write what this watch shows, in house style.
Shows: 4:57
